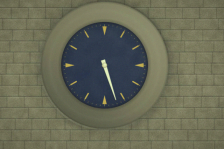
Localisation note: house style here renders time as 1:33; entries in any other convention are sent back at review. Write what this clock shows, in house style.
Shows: 5:27
